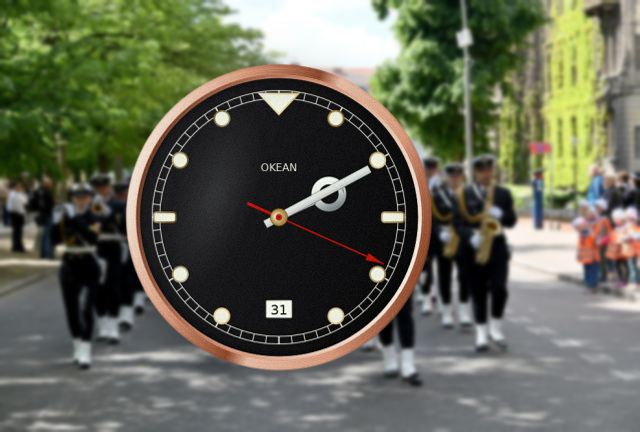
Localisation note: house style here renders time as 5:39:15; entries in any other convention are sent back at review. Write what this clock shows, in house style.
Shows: 2:10:19
